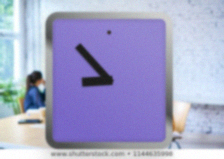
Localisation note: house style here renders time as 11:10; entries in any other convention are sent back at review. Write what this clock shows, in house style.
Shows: 8:53
